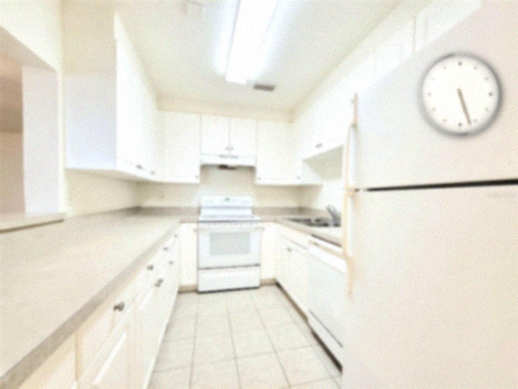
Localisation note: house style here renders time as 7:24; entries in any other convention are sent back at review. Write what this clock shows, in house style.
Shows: 5:27
